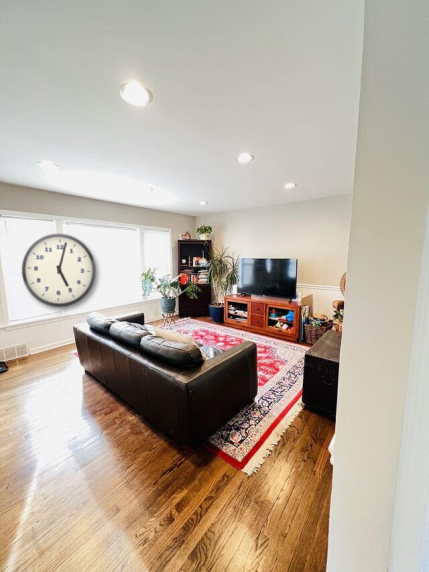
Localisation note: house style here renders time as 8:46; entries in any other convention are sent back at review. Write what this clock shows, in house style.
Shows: 5:02
